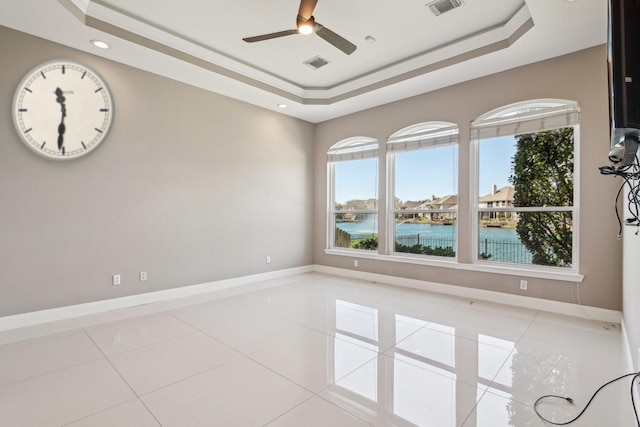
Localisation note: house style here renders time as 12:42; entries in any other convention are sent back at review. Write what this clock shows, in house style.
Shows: 11:31
